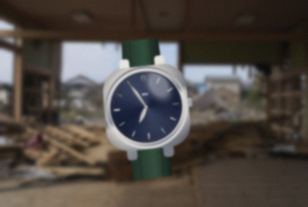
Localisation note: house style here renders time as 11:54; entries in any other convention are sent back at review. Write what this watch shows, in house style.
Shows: 6:55
